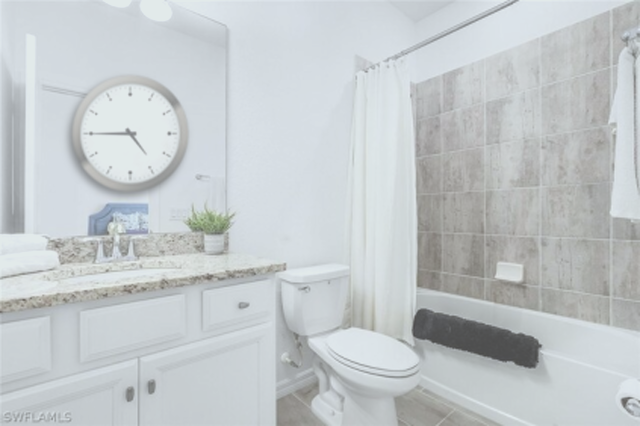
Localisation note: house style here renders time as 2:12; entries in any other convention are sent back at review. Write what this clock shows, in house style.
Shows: 4:45
